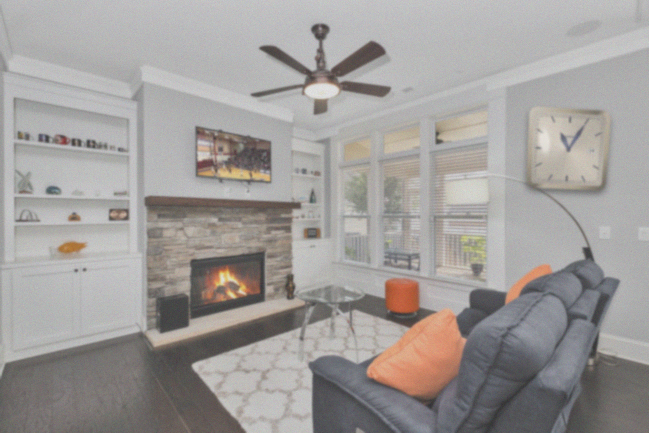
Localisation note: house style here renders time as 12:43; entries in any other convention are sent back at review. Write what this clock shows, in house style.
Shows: 11:05
